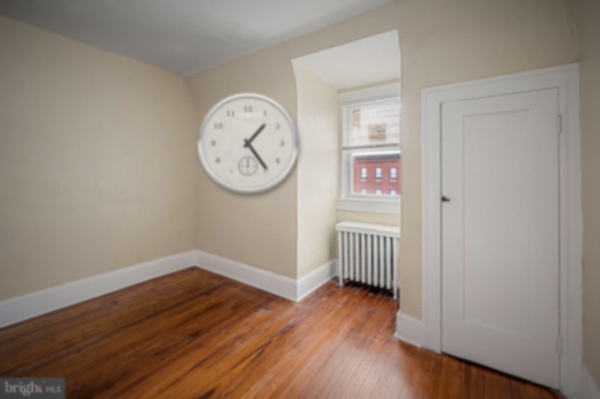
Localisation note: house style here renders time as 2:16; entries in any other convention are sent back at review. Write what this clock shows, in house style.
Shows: 1:24
